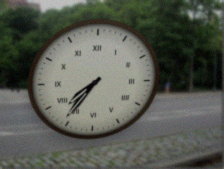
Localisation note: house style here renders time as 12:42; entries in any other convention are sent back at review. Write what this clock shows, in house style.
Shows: 7:36
